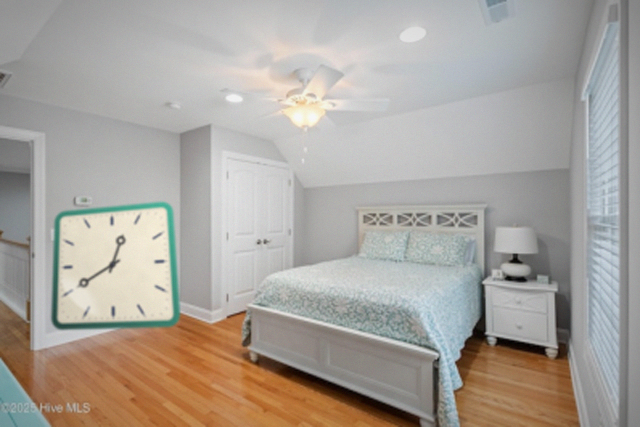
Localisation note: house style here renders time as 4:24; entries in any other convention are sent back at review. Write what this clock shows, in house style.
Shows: 12:40
